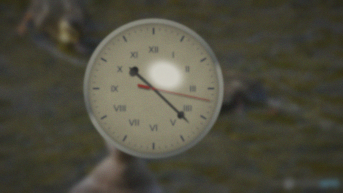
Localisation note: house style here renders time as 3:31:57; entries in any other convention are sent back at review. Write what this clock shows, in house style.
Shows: 10:22:17
